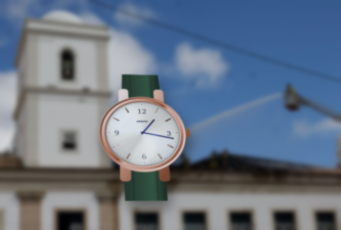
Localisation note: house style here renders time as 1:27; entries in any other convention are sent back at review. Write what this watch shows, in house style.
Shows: 1:17
